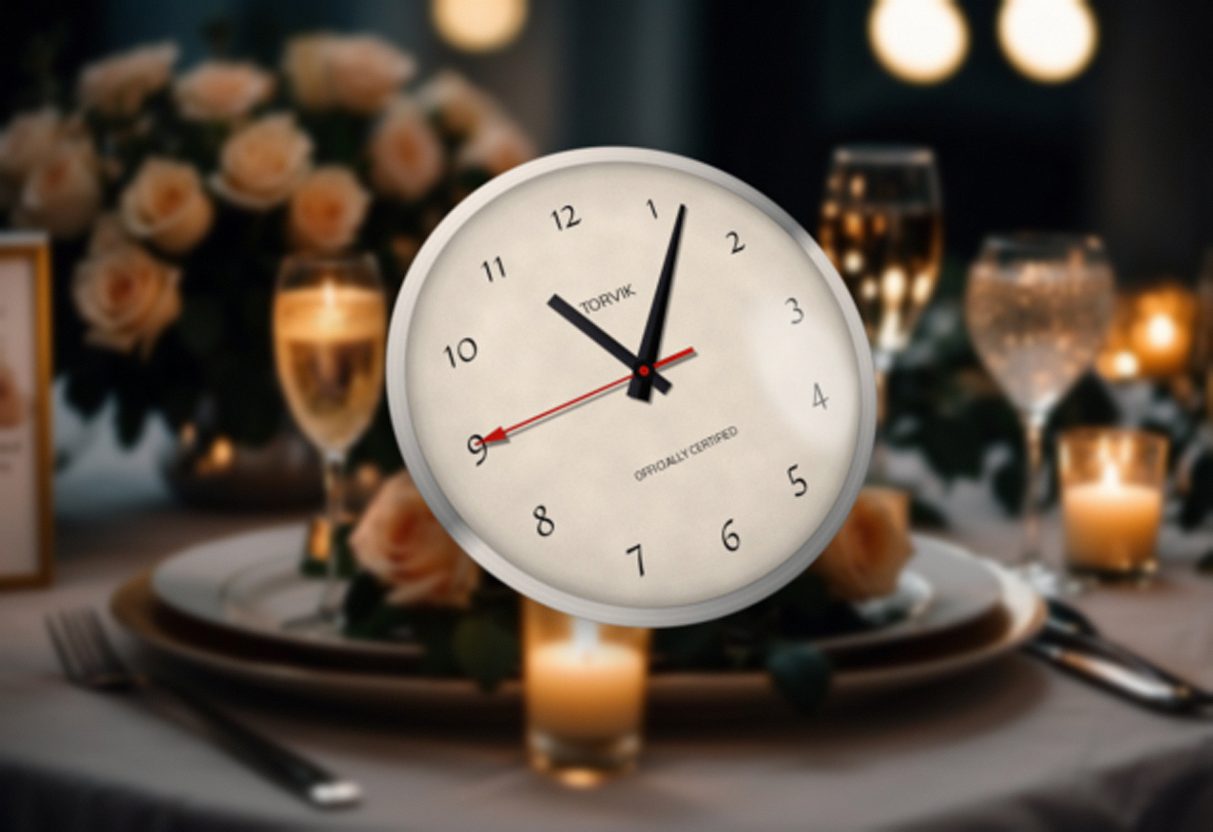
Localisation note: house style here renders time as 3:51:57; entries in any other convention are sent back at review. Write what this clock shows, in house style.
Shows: 11:06:45
